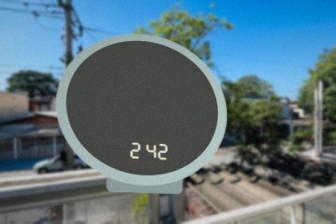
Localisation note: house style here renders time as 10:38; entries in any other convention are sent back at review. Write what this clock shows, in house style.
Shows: 2:42
